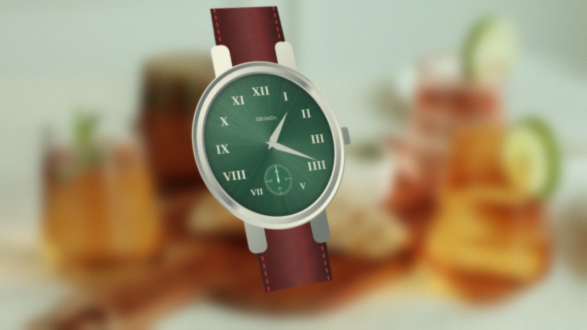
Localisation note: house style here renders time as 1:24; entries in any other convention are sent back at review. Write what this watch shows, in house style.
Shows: 1:19
